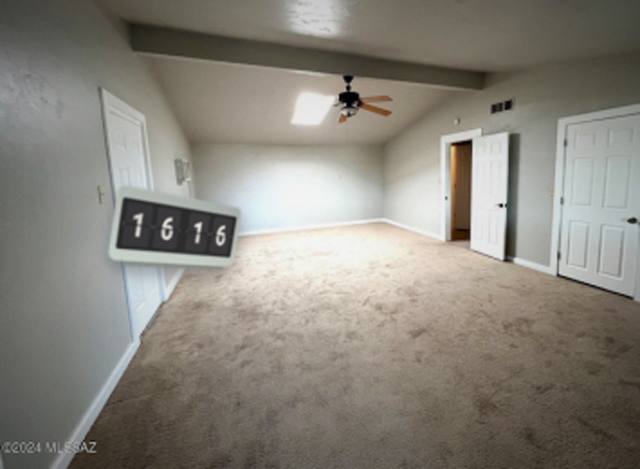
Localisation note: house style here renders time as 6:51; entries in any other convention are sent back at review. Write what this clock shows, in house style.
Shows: 16:16
